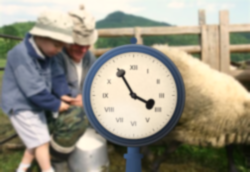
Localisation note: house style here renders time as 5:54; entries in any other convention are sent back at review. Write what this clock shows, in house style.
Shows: 3:55
